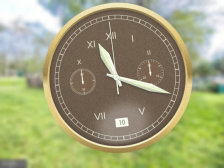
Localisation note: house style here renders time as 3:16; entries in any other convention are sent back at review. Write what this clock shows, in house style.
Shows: 11:19
